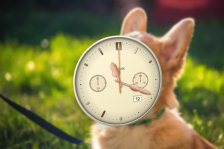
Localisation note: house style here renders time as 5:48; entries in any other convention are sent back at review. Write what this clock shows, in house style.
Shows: 11:19
